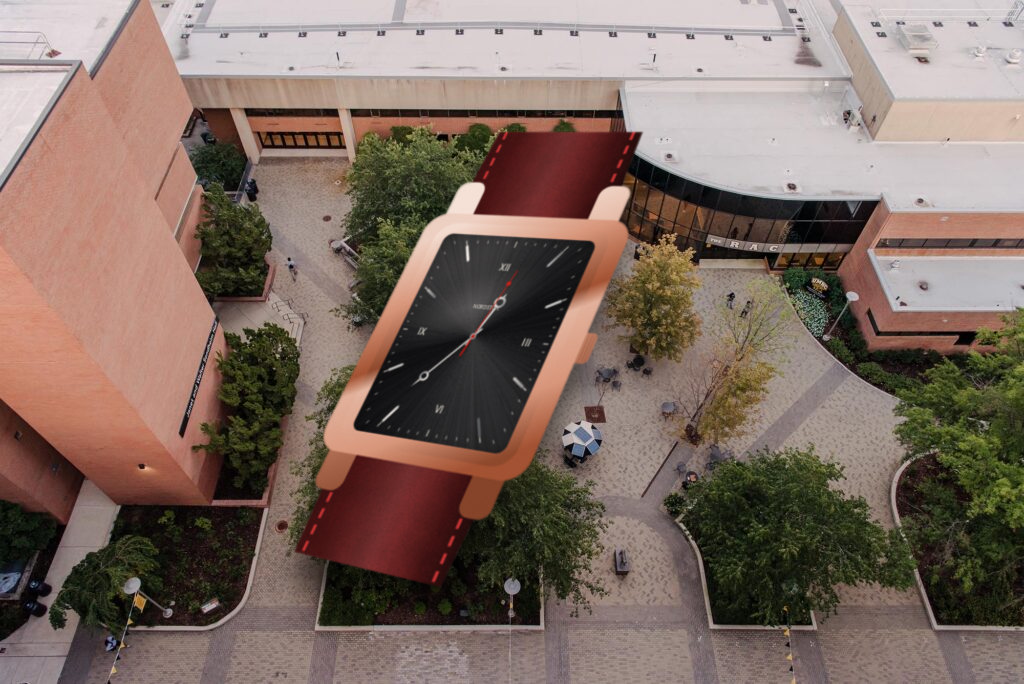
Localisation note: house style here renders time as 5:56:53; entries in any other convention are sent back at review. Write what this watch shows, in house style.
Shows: 12:36:02
